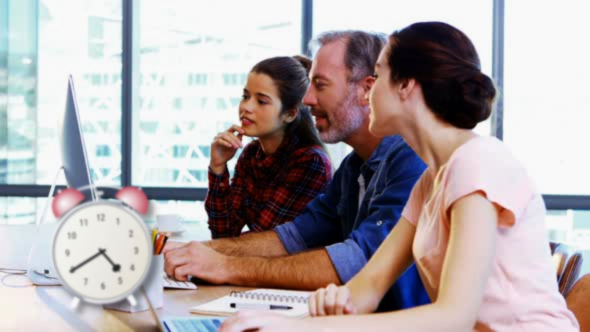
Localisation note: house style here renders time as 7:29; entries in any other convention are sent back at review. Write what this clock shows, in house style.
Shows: 4:40
